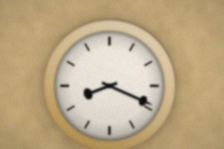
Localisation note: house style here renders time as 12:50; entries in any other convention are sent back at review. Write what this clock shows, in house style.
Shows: 8:19
